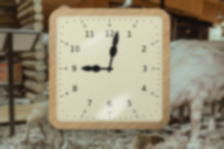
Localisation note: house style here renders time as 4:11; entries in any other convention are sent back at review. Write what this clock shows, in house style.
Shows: 9:02
